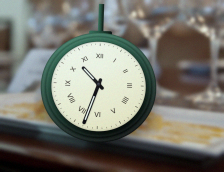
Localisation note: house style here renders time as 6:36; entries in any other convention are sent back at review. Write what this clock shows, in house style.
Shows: 10:33
